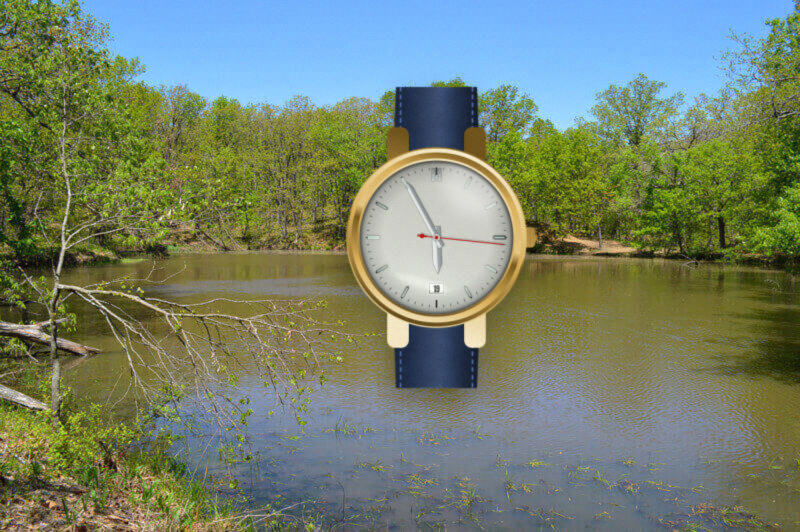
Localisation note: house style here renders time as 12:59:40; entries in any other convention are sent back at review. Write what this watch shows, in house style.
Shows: 5:55:16
